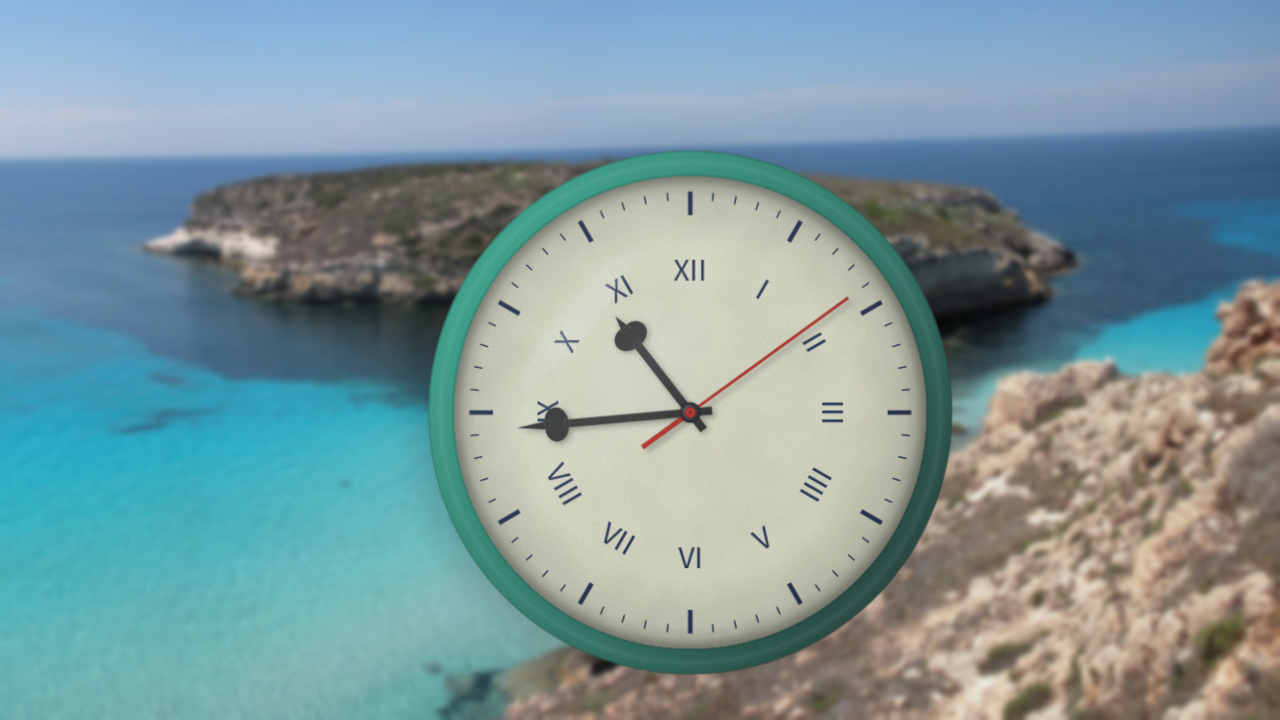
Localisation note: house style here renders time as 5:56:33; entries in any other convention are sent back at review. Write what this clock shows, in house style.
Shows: 10:44:09
